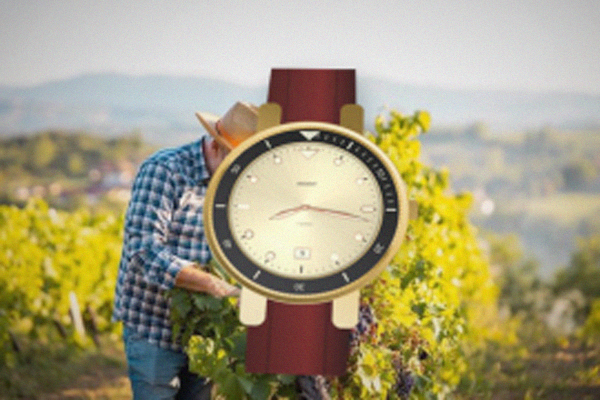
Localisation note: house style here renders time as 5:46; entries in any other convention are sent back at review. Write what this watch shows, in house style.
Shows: 8:17
